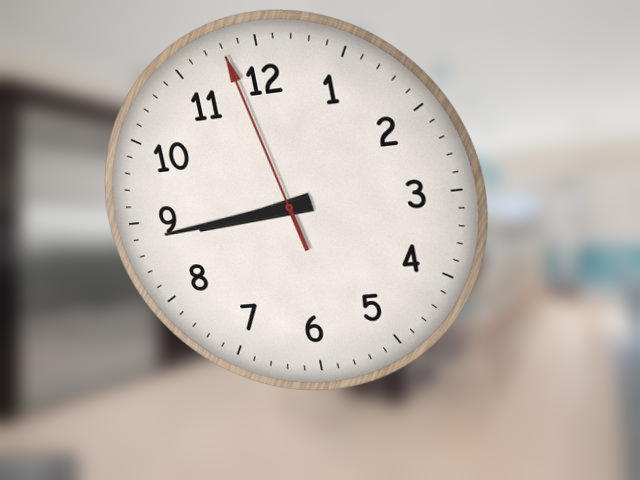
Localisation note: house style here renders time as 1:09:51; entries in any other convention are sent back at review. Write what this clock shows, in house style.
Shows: 8:43:58
